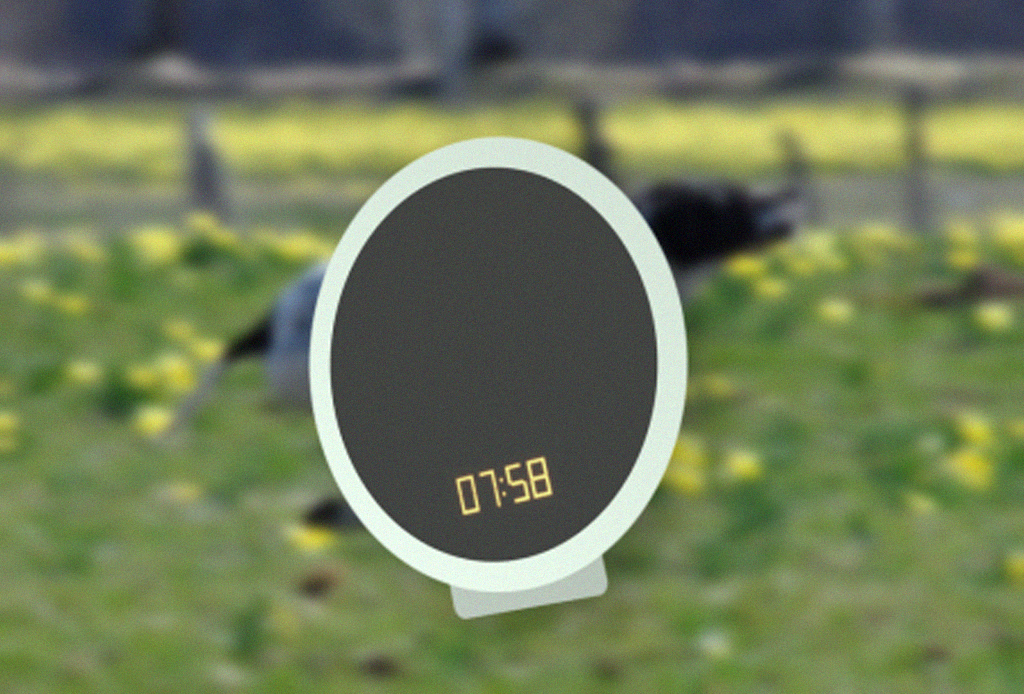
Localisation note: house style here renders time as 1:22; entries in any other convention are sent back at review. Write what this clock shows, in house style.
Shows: 7:58
